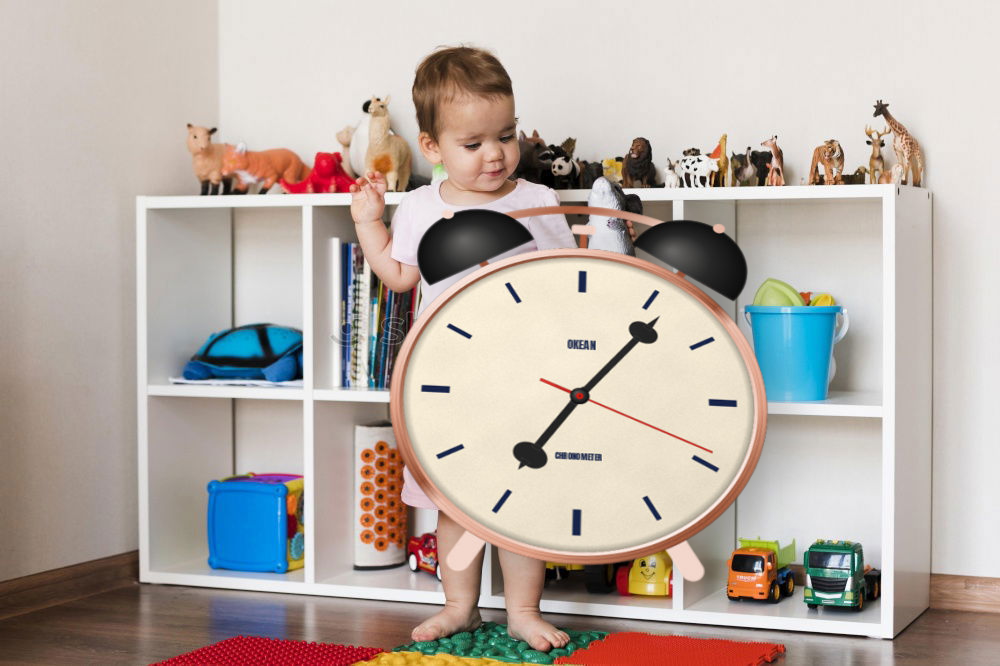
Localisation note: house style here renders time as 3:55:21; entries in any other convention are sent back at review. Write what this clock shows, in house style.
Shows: 7:06:19
